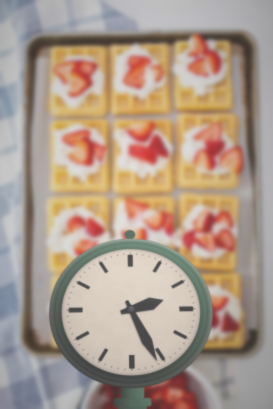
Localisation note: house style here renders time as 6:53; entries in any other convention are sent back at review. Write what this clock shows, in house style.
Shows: 2:26
